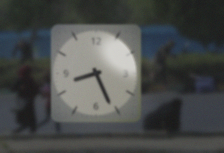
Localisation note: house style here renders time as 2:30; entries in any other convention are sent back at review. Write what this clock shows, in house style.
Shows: 8:26
